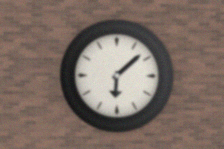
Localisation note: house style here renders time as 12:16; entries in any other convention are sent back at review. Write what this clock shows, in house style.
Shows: 6:08
